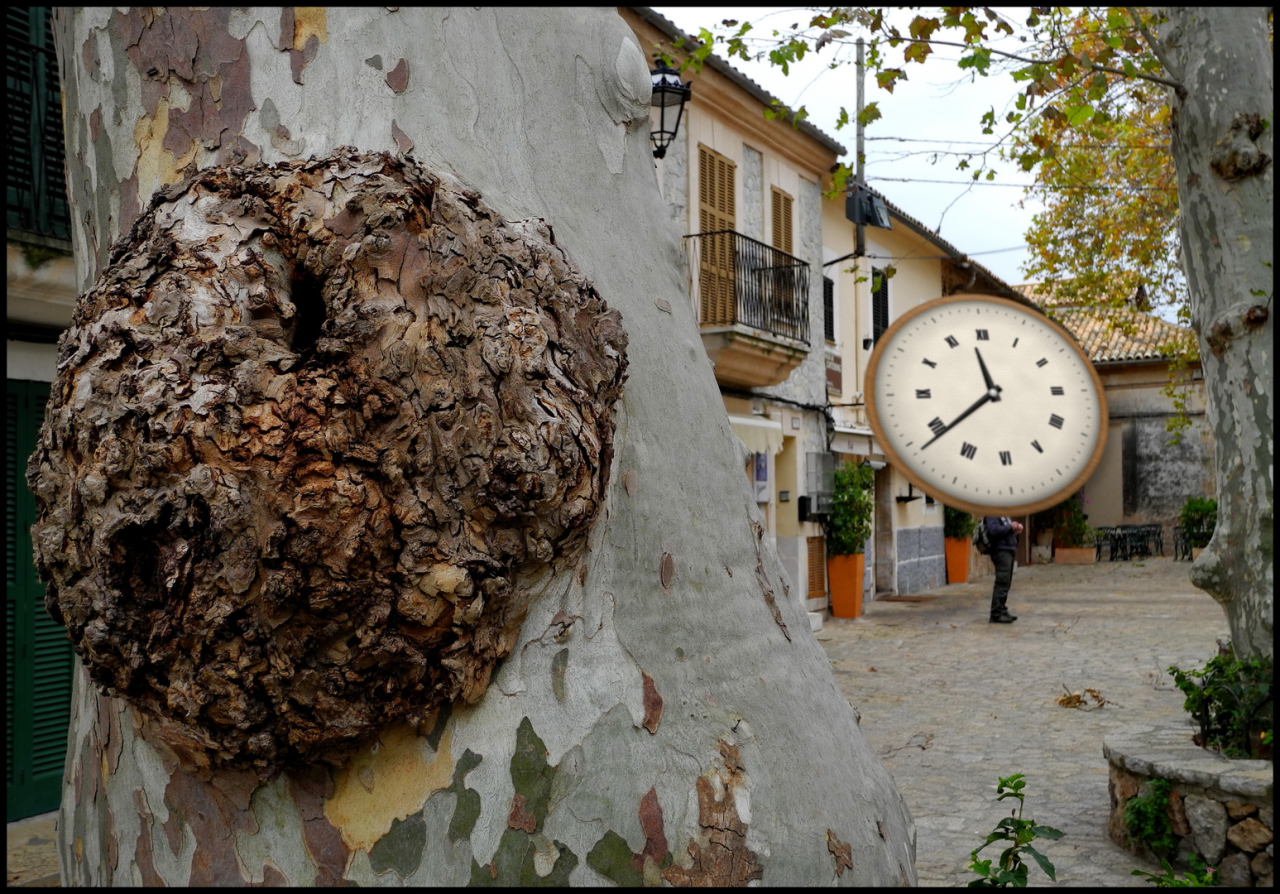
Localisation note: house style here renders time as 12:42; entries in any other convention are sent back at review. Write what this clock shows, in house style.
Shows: 11:39
